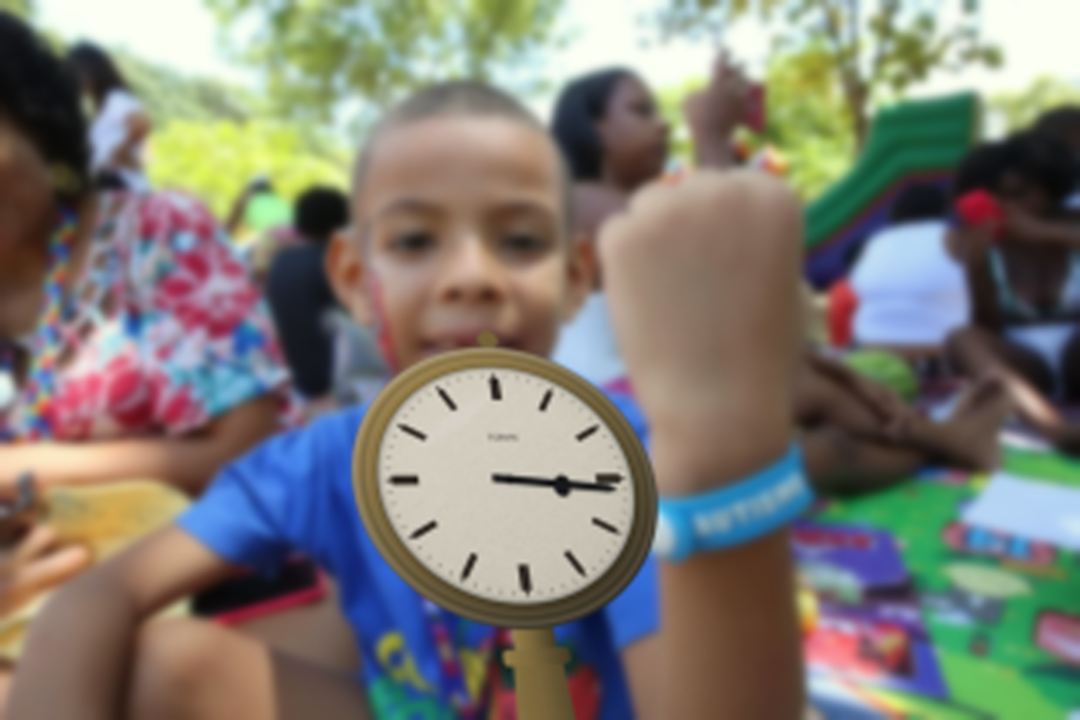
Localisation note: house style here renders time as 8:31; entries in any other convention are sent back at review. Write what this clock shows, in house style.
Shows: 3:16
